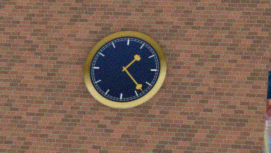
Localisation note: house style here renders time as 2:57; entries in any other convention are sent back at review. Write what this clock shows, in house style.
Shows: 1:23
